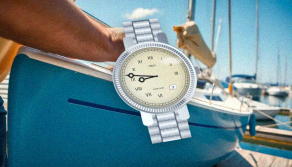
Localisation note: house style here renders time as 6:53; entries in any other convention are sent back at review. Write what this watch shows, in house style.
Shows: 8:47
